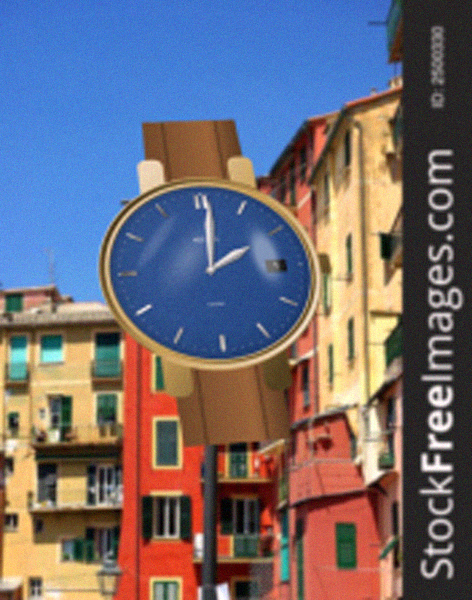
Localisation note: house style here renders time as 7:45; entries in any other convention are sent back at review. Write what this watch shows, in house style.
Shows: 2:01
